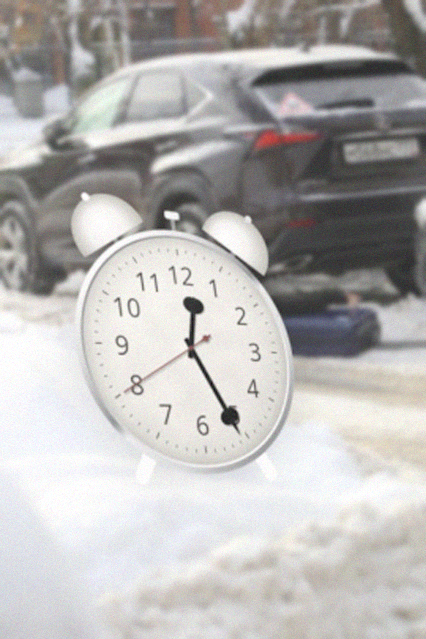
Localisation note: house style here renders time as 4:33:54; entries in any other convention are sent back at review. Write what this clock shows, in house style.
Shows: 12:25:40
